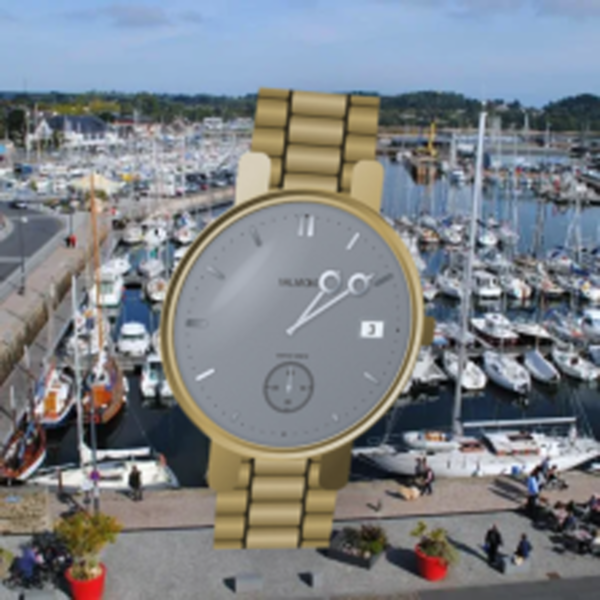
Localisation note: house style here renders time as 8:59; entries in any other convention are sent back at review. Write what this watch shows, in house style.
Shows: 1:09
